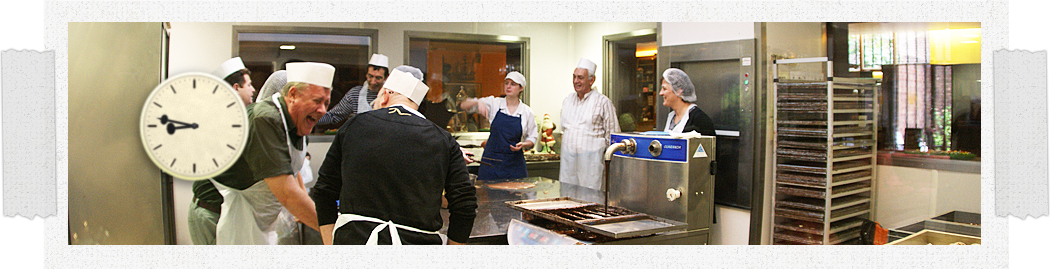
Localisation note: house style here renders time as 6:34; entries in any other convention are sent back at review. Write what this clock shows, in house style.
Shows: 8:47
